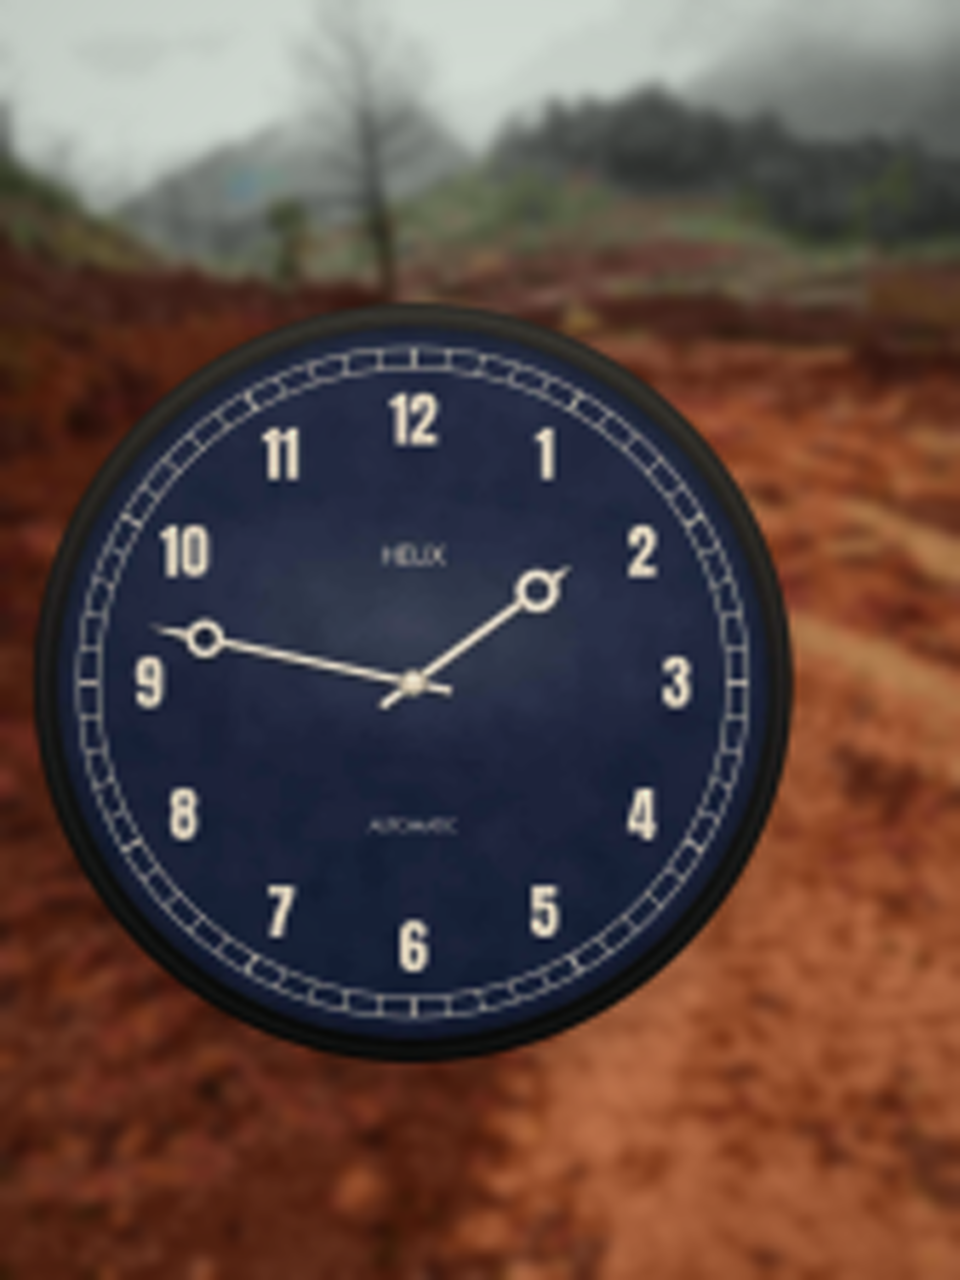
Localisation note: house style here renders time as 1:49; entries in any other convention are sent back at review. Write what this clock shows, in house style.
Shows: 1:47
